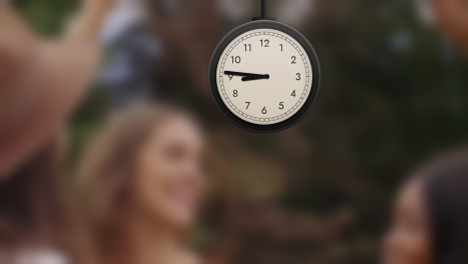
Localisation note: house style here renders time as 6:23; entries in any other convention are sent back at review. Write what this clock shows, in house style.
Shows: 8:46
